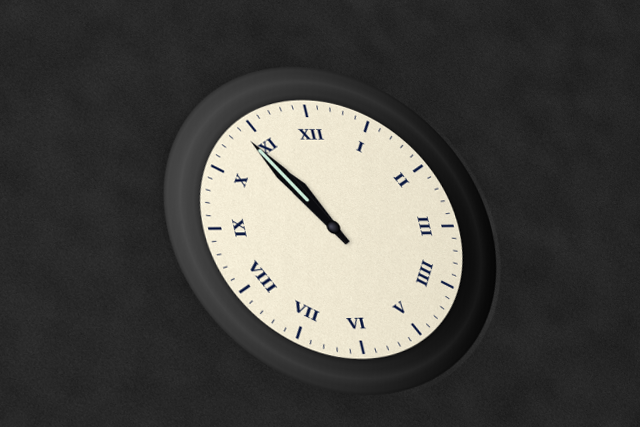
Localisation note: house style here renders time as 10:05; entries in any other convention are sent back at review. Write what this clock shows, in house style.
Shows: 10:54
